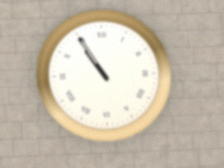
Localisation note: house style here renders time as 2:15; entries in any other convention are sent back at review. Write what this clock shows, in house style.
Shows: 10:55
